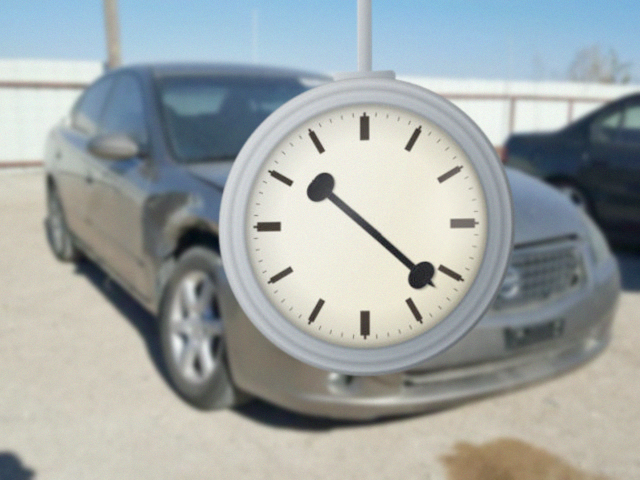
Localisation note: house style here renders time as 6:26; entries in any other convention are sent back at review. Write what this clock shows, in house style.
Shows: 10:22
